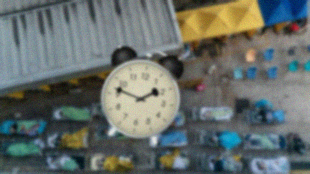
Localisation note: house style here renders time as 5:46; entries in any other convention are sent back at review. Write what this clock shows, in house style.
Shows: 1:47
